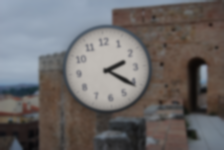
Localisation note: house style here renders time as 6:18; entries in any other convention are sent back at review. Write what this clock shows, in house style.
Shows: 2:21
